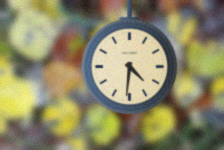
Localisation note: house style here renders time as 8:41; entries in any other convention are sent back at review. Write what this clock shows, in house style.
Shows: 4:31
